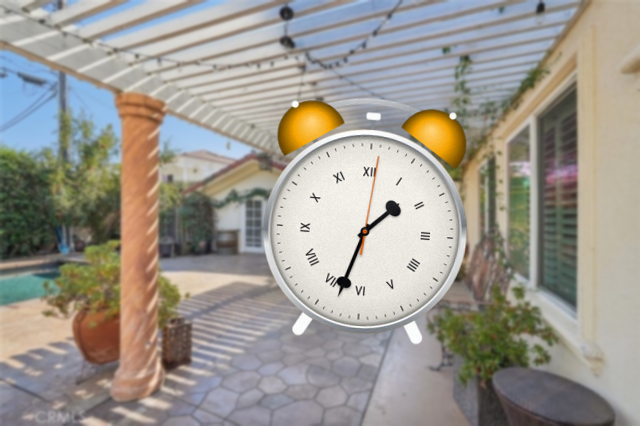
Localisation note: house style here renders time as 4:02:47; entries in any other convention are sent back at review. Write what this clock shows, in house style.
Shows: 1:33:01
